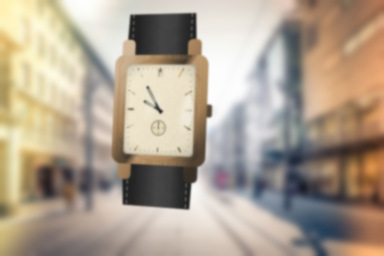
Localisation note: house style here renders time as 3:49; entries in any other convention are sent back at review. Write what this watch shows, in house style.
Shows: 9:55
